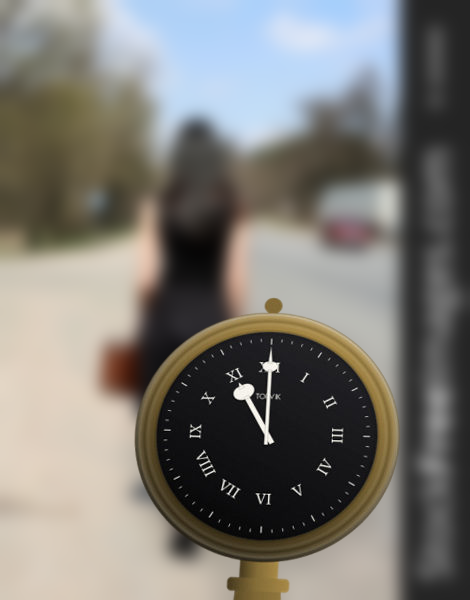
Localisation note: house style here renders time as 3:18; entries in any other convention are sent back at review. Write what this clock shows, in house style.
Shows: 11:00
